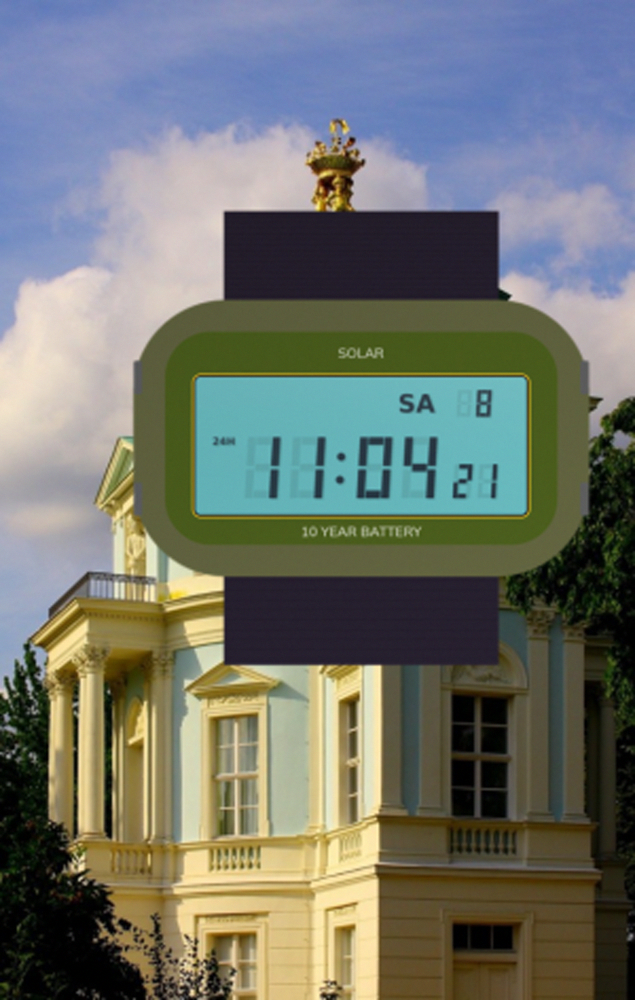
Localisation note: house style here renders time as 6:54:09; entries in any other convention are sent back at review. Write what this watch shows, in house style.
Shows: 11:04:21
